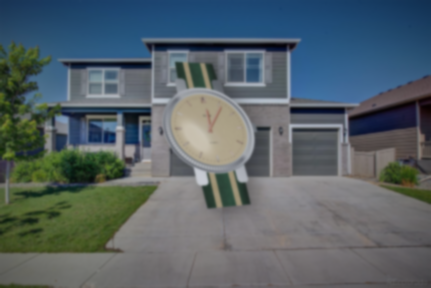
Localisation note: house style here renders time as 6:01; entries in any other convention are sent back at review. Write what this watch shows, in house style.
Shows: 12:06
